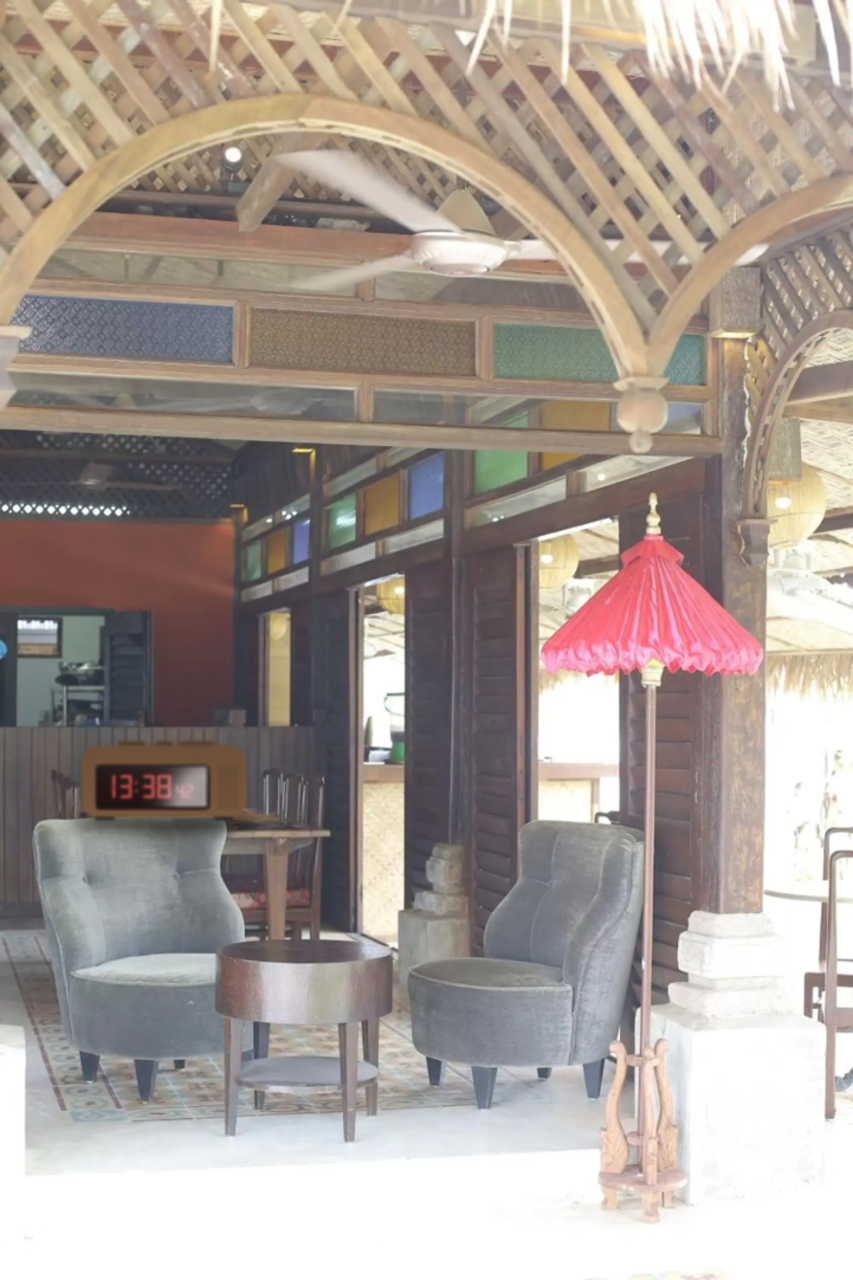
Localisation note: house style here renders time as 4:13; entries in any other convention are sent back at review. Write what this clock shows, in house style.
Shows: 13:38
